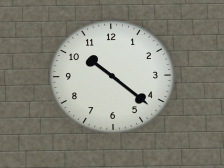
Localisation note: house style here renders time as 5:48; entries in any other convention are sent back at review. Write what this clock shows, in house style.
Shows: 10:22
